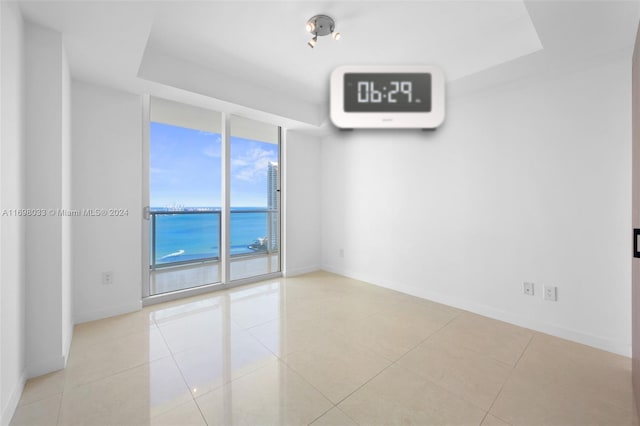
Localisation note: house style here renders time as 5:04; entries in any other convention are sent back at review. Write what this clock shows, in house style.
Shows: 6:29
